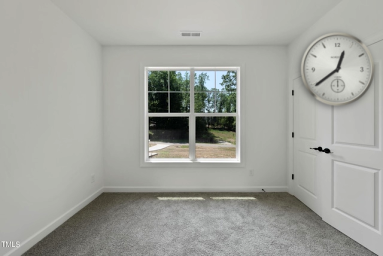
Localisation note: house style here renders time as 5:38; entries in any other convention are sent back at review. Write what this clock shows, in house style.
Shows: 12:39
